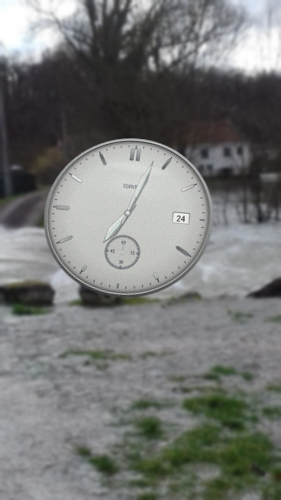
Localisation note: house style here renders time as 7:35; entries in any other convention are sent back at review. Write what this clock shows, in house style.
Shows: 7:03
